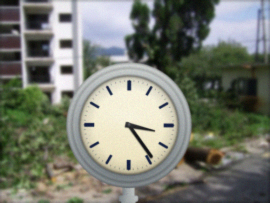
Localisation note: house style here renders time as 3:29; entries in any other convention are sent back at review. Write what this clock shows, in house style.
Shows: 3:24
